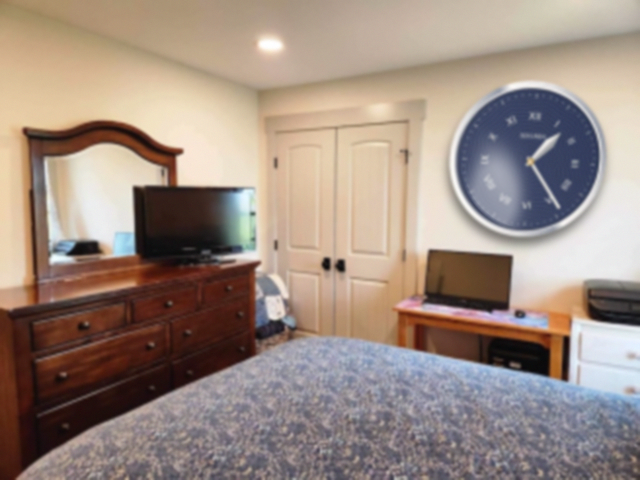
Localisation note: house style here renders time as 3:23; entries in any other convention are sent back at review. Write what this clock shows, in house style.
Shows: 1:24
